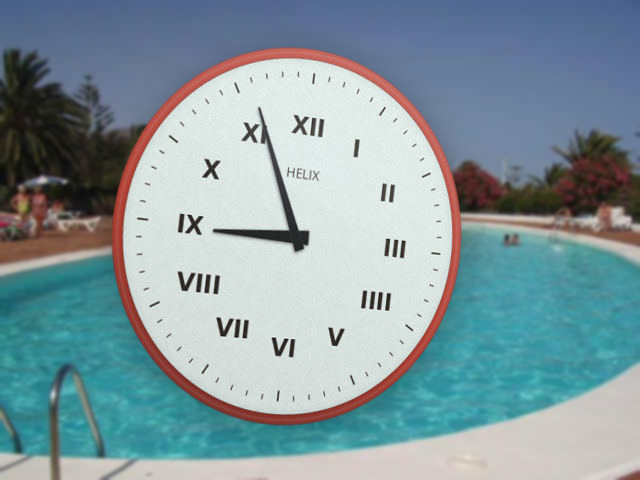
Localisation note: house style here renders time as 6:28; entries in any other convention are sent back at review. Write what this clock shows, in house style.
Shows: 8:56
